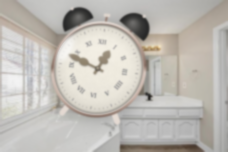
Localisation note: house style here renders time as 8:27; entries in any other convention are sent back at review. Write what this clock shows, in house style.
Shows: 12:48
